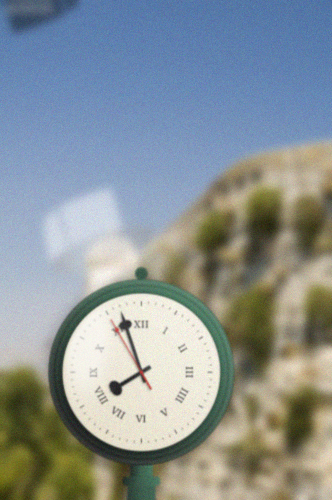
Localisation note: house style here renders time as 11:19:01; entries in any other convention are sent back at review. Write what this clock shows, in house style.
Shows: 7:56:55
